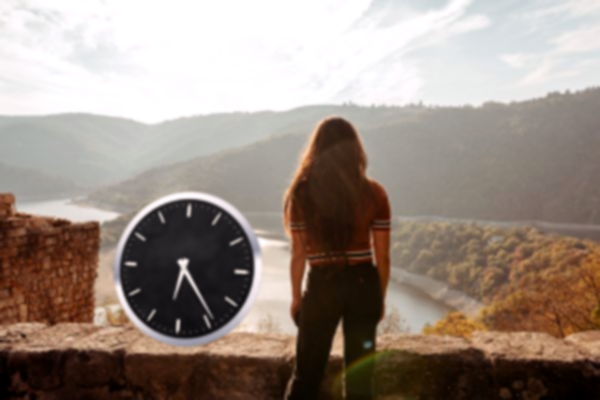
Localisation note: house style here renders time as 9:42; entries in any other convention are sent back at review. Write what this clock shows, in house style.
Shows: 6:24
